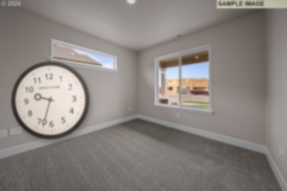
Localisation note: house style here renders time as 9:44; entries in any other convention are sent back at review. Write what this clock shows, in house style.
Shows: 9:33
